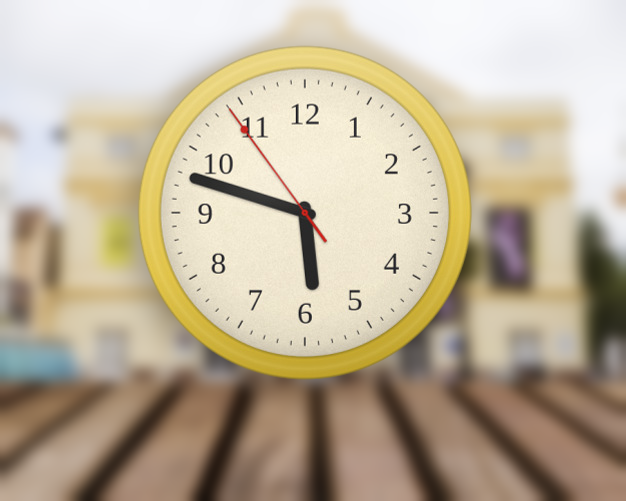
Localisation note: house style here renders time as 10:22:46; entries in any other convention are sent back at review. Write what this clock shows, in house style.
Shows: 5:47:54
